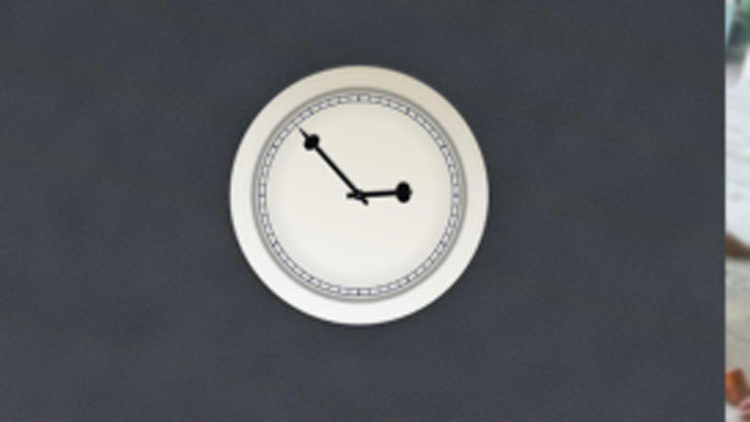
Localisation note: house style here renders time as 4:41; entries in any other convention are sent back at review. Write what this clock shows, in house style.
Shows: 2:53
